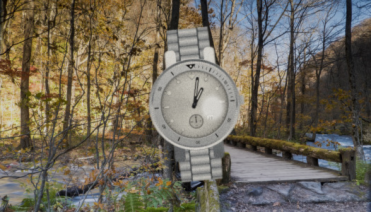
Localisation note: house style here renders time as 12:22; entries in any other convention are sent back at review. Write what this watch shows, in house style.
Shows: 1:02
